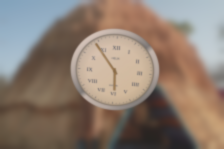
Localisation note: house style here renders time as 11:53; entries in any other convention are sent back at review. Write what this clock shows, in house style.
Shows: 5:54
